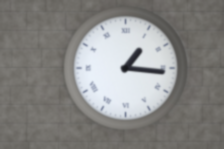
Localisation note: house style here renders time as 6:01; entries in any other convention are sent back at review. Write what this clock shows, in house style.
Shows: 1:16
